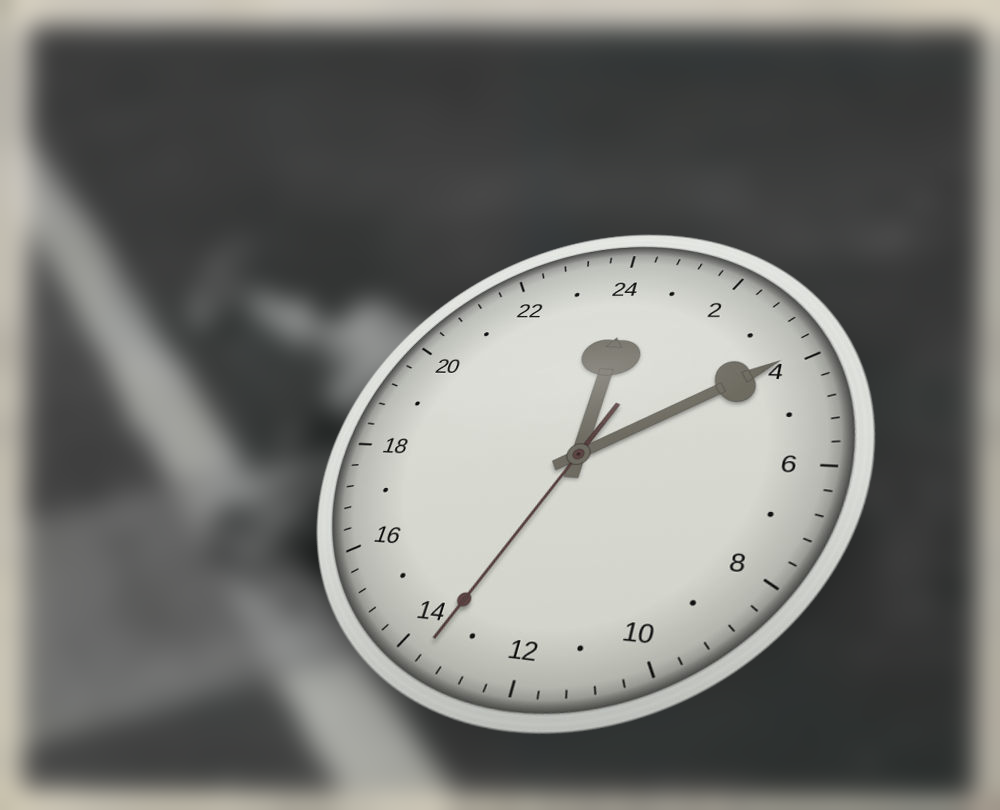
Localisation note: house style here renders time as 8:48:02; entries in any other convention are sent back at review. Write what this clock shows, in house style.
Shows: 0:09:34
